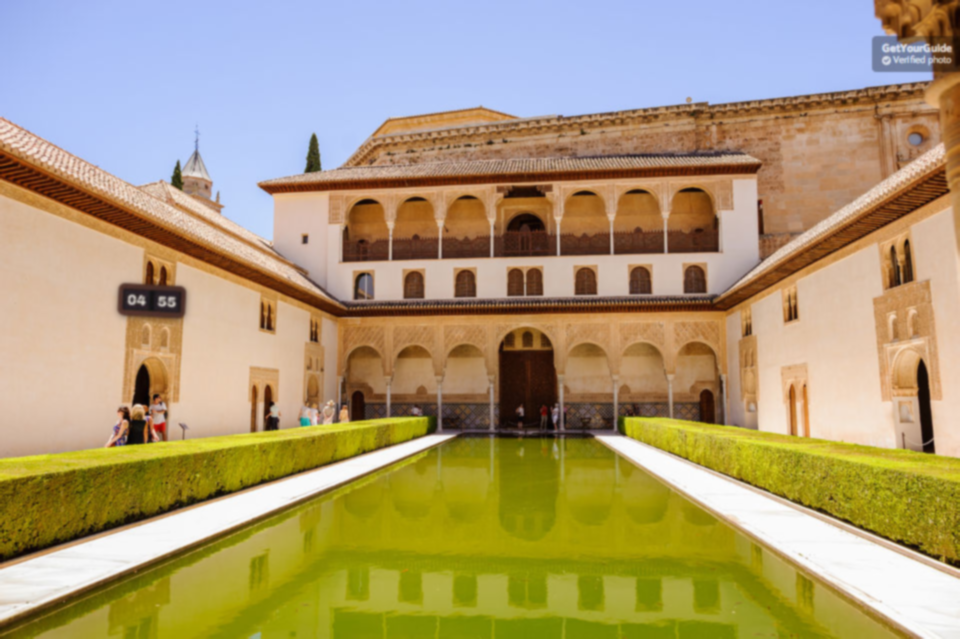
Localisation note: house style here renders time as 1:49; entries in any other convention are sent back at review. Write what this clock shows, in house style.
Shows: 4:55
